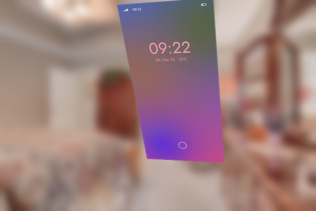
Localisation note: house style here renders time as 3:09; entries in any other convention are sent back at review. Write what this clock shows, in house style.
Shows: 9:22
